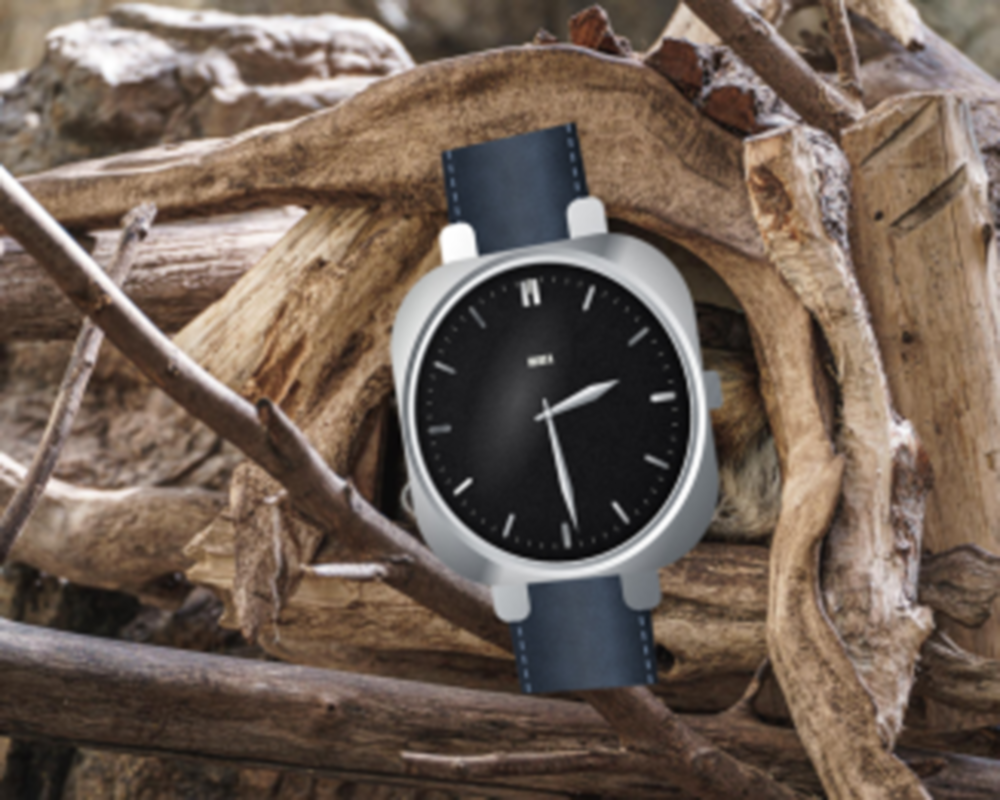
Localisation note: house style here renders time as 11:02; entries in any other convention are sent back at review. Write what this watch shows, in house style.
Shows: 2:29
